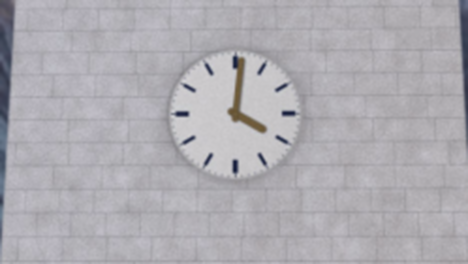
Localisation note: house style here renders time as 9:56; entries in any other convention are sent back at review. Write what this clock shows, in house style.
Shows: 4:01
